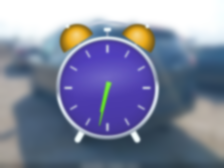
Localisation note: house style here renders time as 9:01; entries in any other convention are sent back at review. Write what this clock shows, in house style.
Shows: 6:32
